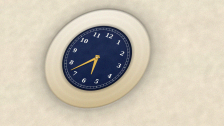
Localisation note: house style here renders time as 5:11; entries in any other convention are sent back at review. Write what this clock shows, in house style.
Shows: 5:37
